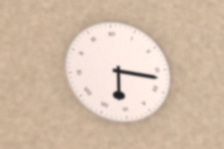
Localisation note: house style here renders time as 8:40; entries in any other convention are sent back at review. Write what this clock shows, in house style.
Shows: 6:17
